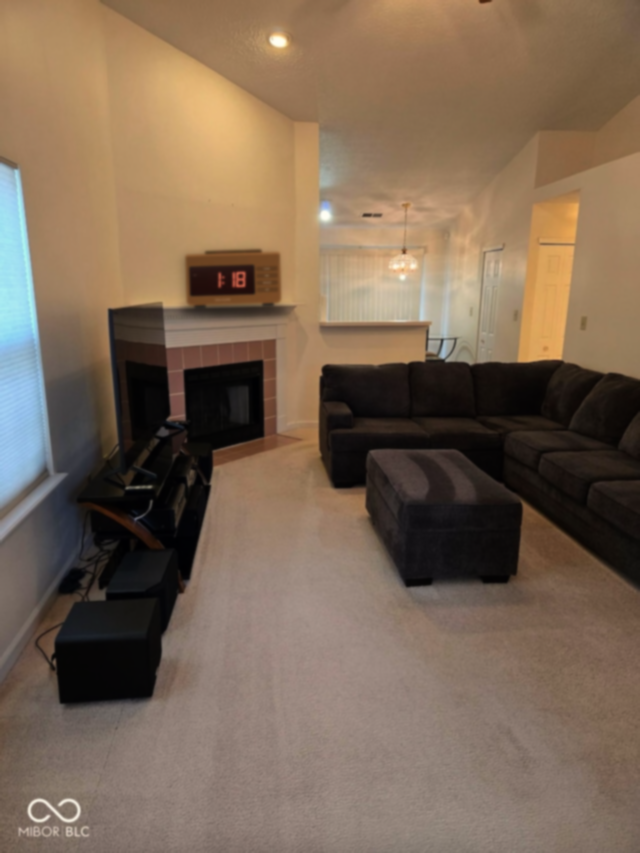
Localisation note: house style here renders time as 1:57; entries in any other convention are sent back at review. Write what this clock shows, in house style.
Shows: 1:18
